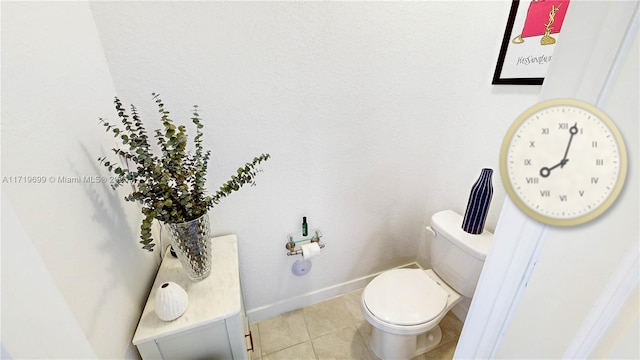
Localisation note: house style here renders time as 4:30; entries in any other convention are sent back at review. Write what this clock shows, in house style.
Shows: 8:03
